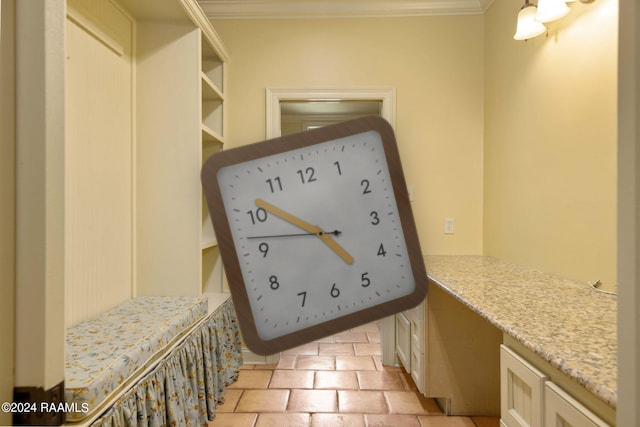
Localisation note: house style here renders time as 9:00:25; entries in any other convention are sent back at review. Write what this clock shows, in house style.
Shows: 4:51:47
